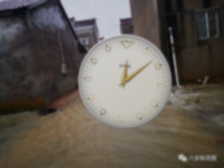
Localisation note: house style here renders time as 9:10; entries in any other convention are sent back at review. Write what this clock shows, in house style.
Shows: 12:08
